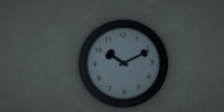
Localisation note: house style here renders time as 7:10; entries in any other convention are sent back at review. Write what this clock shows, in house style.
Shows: 10:11
